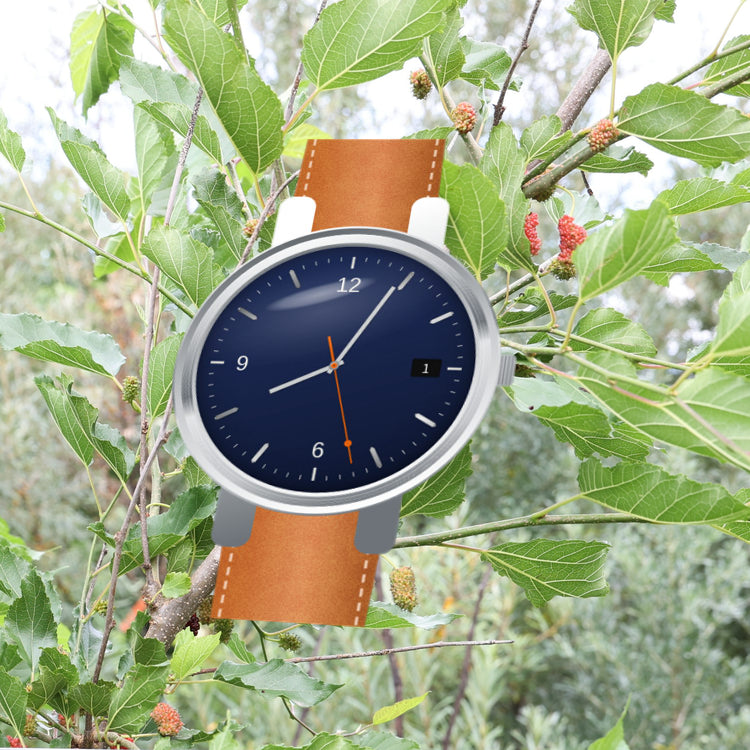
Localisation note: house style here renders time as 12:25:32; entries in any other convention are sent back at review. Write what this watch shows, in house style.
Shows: 8:04:27
